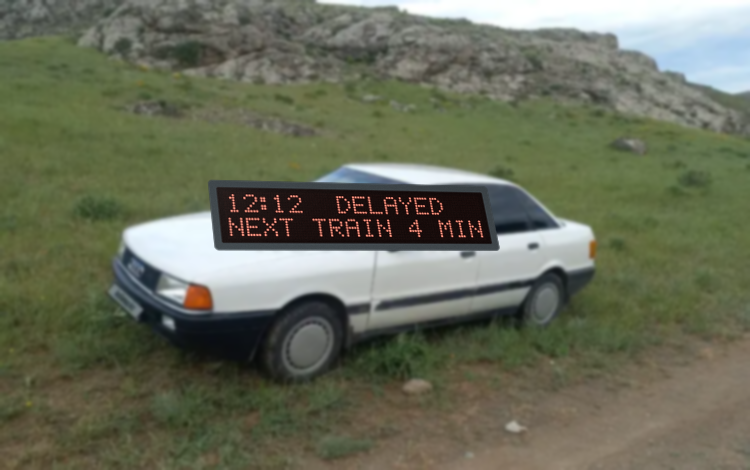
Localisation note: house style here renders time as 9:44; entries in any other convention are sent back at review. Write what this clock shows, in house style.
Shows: 12:12
